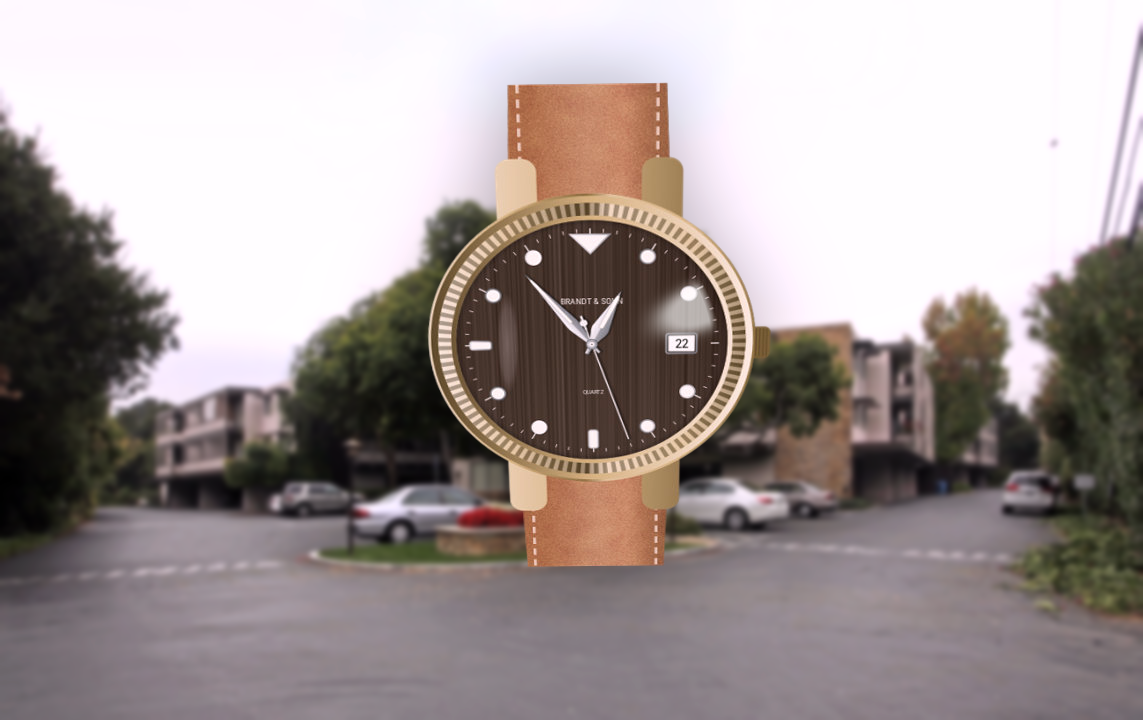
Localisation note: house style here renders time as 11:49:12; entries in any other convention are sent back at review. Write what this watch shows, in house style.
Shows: 12:53:27
